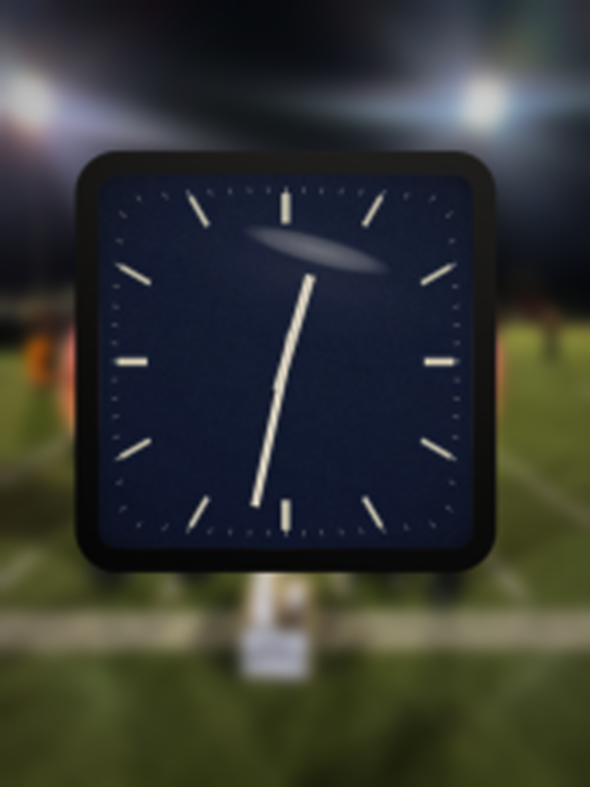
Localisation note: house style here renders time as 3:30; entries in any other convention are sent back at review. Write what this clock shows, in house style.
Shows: 12:32
